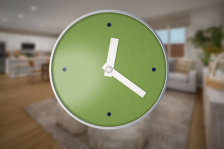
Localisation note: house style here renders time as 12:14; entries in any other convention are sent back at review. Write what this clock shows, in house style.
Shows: 12:21
